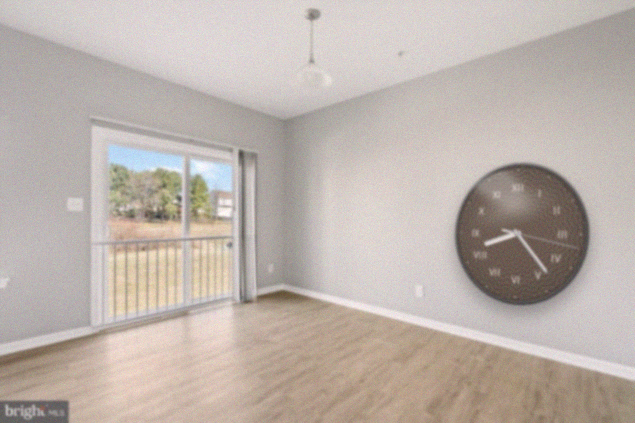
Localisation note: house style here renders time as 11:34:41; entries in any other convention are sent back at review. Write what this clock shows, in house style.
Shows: 8:23:17
